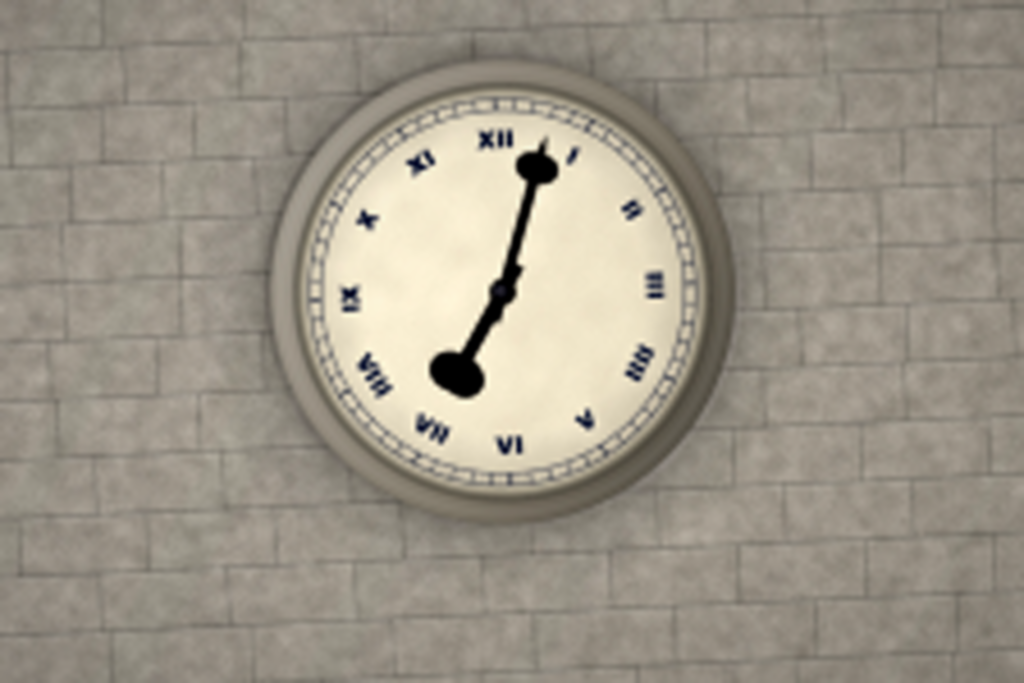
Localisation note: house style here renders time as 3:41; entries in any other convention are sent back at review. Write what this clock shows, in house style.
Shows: 7:03
